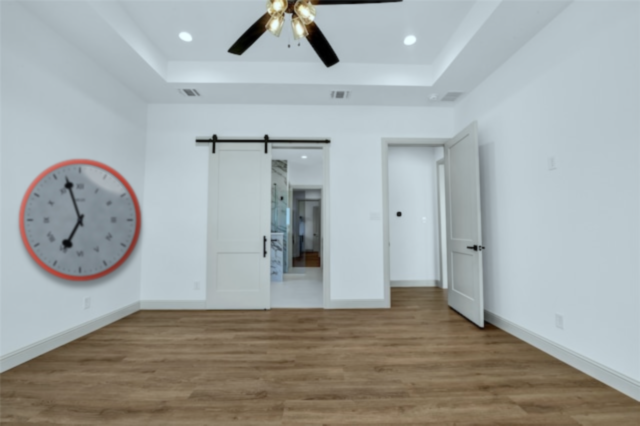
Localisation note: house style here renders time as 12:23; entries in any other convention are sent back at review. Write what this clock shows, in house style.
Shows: 6:57
